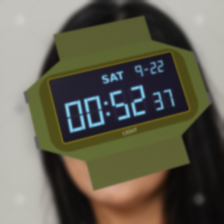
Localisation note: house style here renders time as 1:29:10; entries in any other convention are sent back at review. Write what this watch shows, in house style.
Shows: 0:52:37
